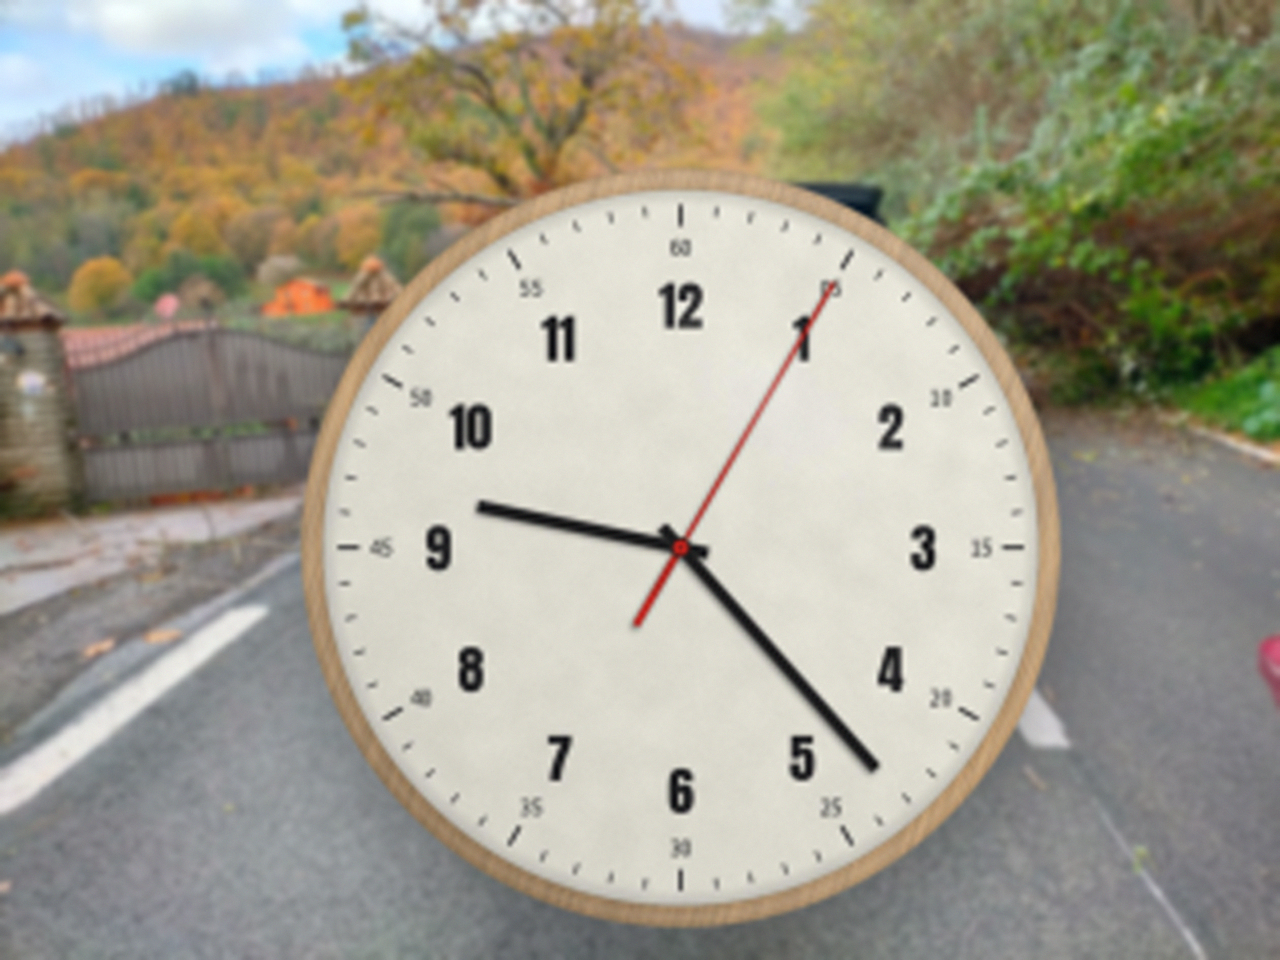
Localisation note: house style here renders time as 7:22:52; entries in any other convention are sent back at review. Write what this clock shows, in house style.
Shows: 9:23:05
